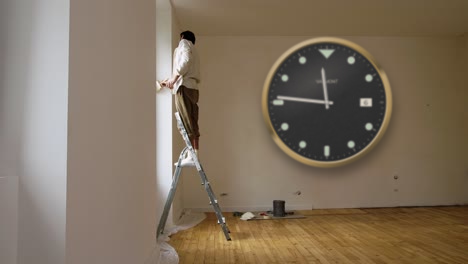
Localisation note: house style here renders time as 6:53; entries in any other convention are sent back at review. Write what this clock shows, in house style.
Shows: 11:46
